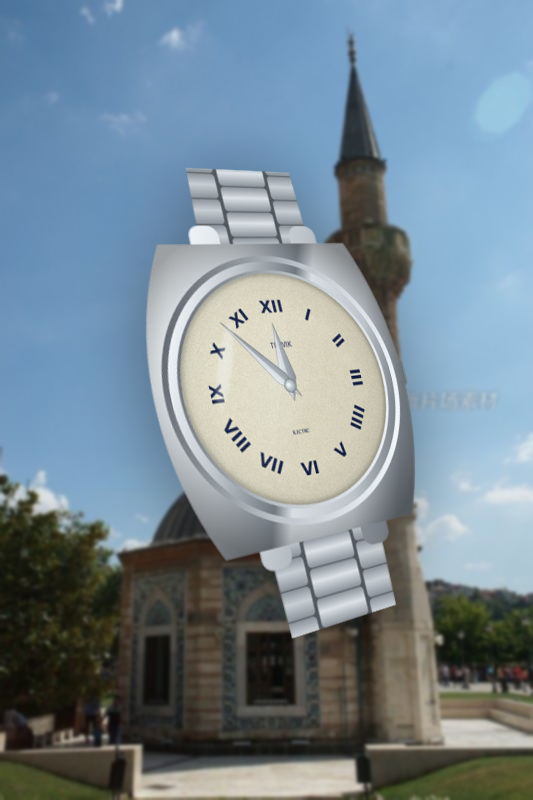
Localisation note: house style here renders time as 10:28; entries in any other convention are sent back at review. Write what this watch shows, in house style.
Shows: 11:53
